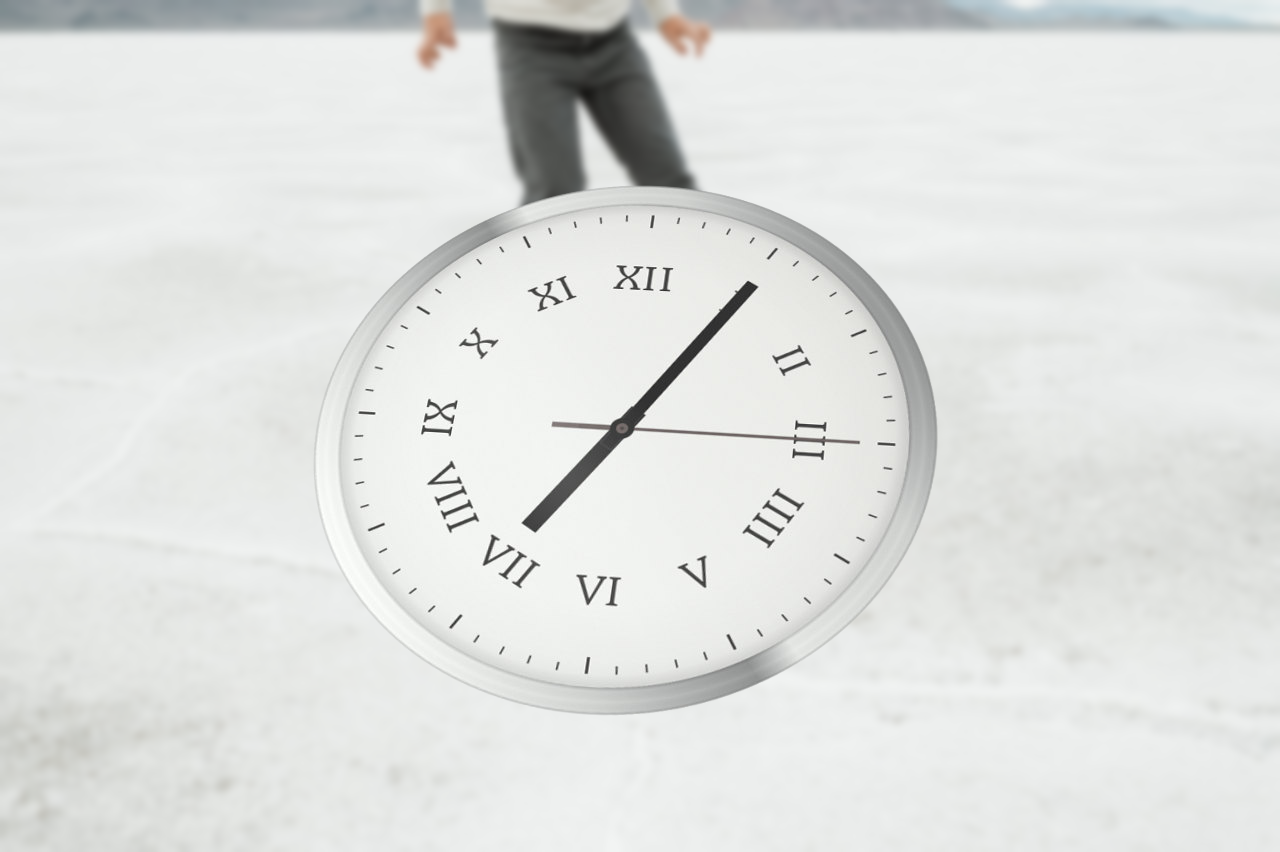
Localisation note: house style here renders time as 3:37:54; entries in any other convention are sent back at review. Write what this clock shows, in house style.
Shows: 7:05:15
